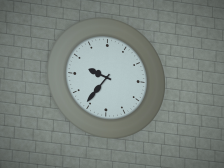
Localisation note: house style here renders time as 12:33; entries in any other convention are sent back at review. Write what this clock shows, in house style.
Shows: 9:36
